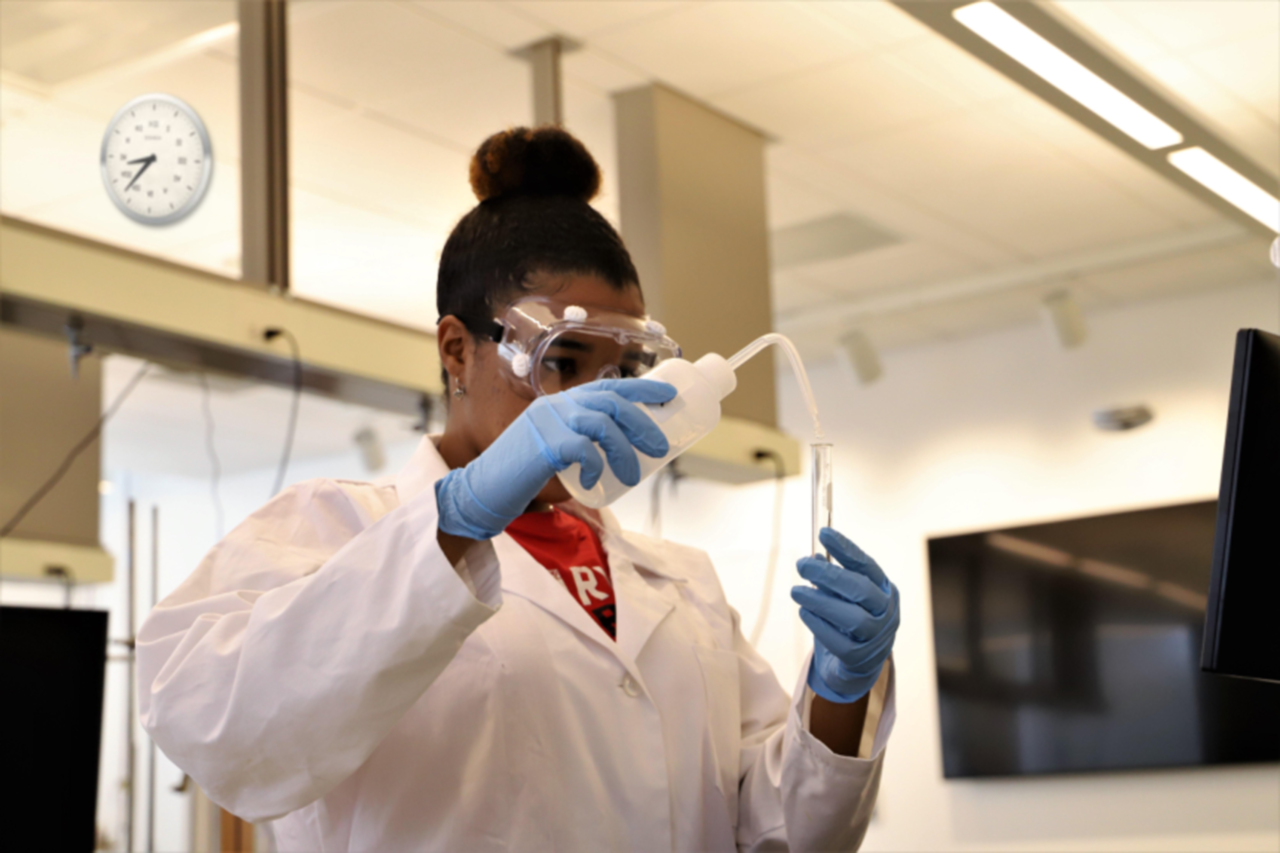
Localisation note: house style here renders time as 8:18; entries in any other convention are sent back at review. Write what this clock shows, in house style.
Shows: 8:37
